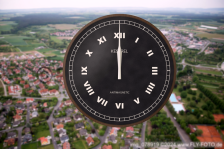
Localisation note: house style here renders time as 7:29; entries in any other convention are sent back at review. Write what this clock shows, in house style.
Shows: 12:00
